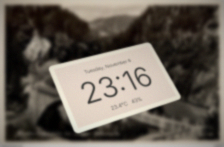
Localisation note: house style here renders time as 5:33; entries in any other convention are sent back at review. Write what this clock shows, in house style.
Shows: 23:16
